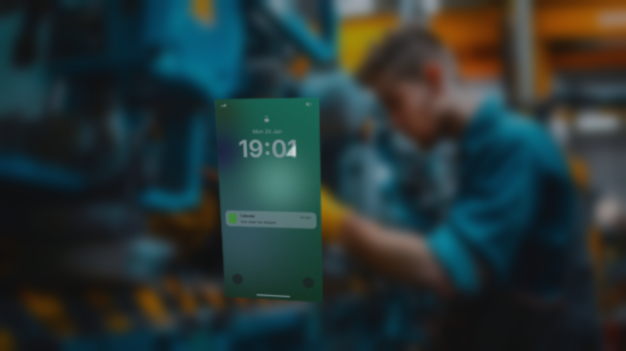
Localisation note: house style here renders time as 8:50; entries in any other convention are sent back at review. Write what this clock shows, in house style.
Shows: 19:01
